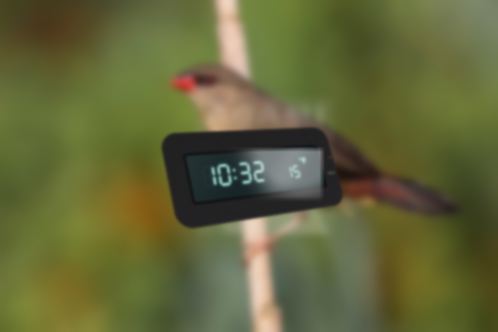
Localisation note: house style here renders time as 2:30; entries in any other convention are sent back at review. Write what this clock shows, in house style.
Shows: 10:32
